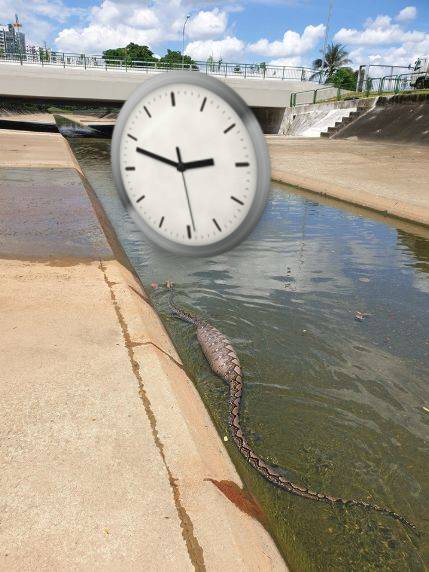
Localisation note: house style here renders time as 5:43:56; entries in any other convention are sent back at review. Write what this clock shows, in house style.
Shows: 2:48:29
